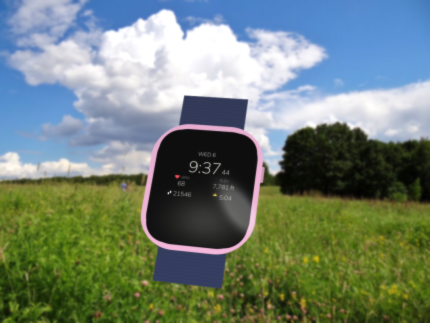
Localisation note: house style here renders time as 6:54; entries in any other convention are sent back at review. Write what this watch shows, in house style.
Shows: 9:37
